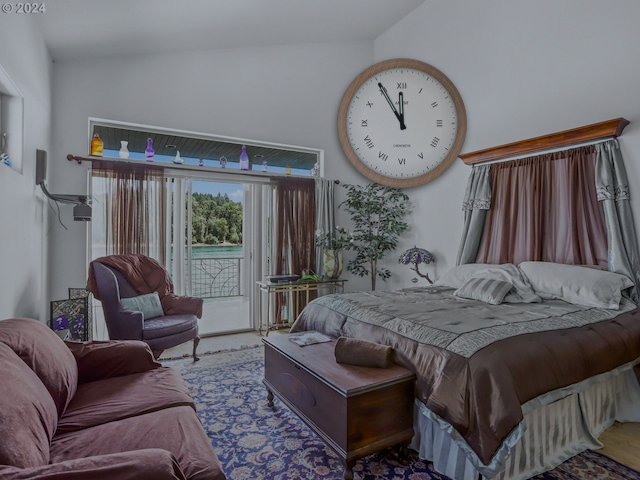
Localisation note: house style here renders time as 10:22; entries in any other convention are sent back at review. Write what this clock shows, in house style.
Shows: 11:55
